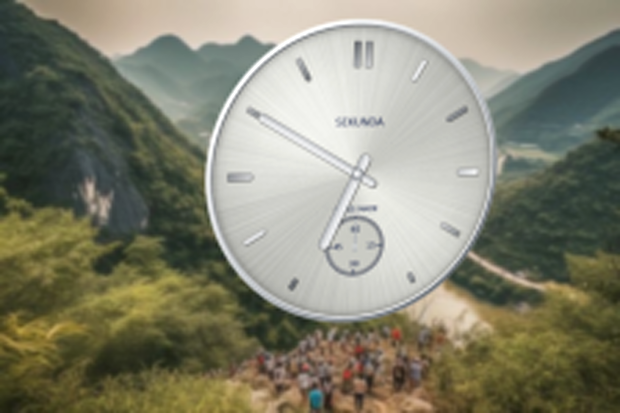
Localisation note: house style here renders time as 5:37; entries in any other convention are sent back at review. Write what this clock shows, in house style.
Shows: 6:50
